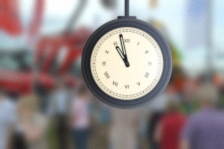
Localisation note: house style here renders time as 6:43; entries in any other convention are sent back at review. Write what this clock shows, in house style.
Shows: 10:58
